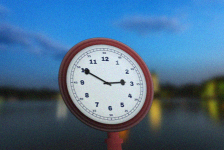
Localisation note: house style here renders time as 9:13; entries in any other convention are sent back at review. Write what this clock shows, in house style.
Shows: 2:50
